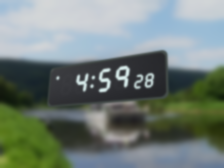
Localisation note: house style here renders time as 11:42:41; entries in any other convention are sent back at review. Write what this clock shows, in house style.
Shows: 4:59:28
